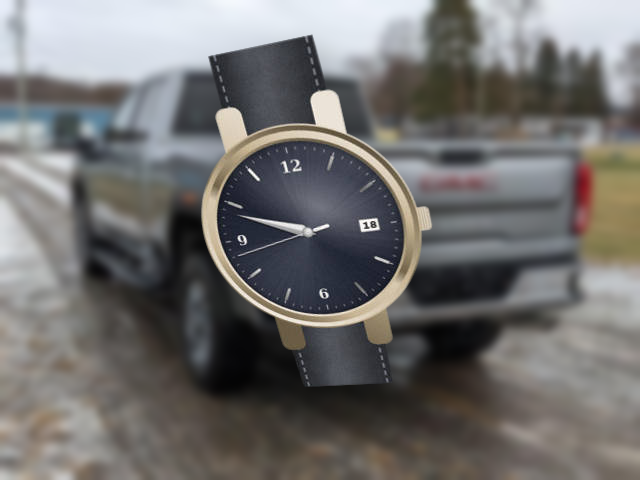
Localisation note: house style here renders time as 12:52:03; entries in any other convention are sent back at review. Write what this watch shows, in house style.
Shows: 9:48:43
